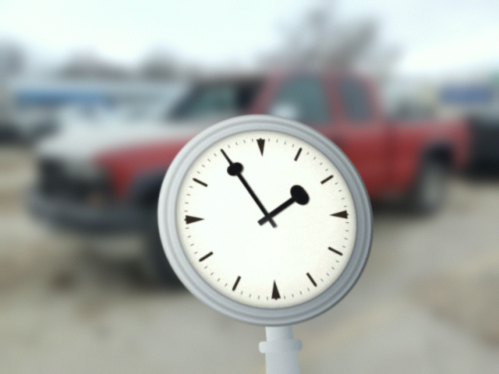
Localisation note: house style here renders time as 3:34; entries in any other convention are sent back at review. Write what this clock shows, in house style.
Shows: 1:55
